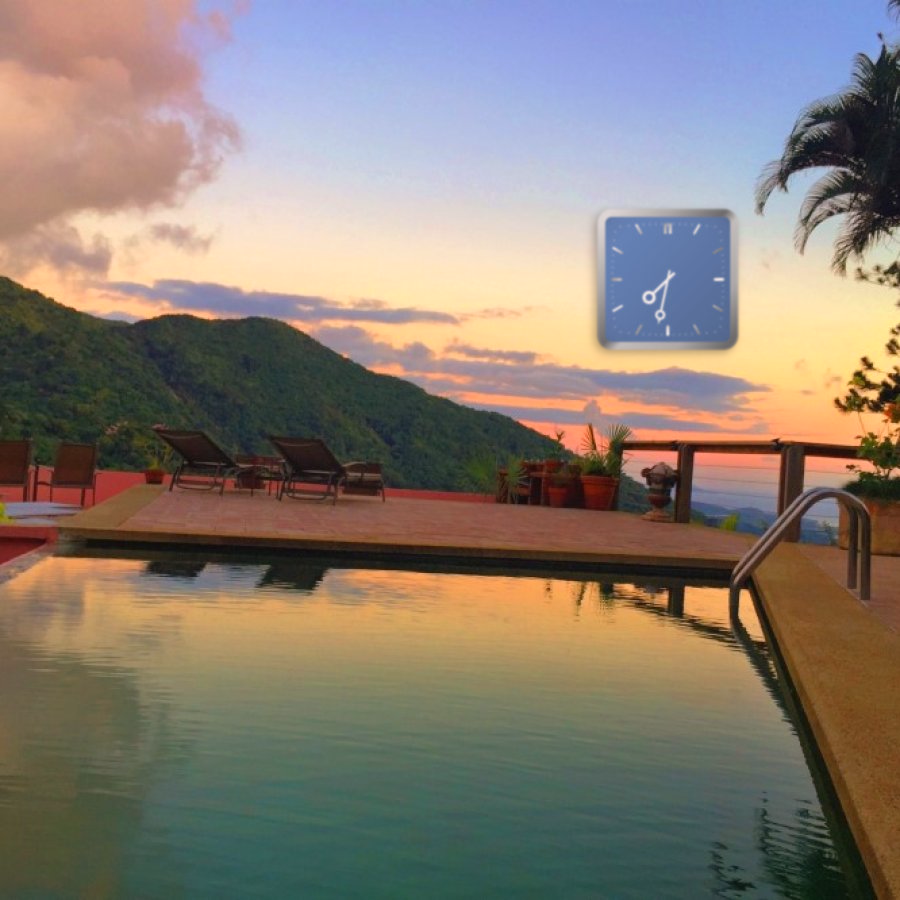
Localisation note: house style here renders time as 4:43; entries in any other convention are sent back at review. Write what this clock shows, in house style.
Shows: 7:32
